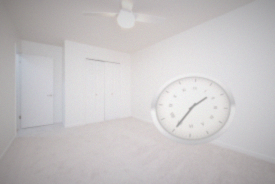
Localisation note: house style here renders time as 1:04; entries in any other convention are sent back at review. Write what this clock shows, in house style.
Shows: 1:35
